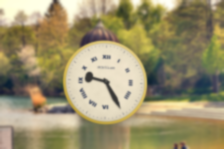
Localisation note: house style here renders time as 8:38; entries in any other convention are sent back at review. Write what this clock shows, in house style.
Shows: 9:25
